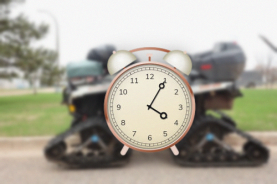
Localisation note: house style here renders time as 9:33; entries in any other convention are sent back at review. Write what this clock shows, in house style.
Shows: 4:05
